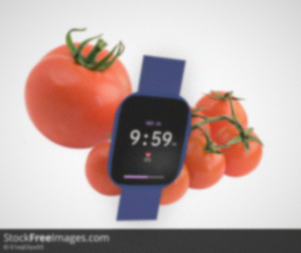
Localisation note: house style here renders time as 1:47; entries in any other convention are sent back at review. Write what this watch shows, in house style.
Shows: 9:59
